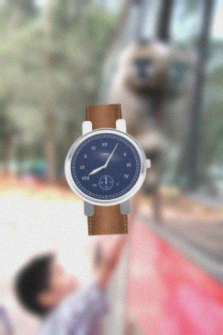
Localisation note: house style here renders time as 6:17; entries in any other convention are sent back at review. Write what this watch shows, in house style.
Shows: 8:05
